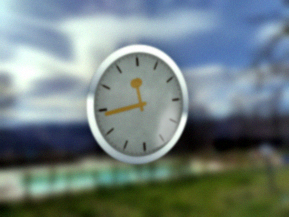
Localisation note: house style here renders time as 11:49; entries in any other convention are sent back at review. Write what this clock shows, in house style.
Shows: 11:44
